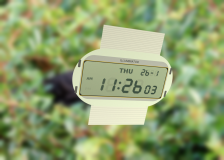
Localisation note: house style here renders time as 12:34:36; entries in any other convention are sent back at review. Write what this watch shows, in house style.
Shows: 11:26:03
